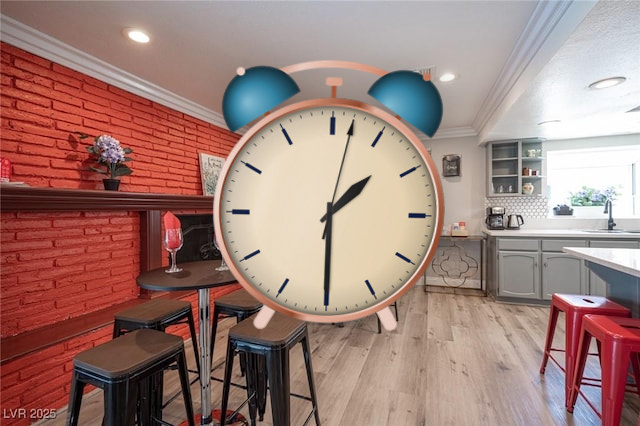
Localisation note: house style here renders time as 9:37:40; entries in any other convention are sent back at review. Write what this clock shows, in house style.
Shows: 1:30:02
